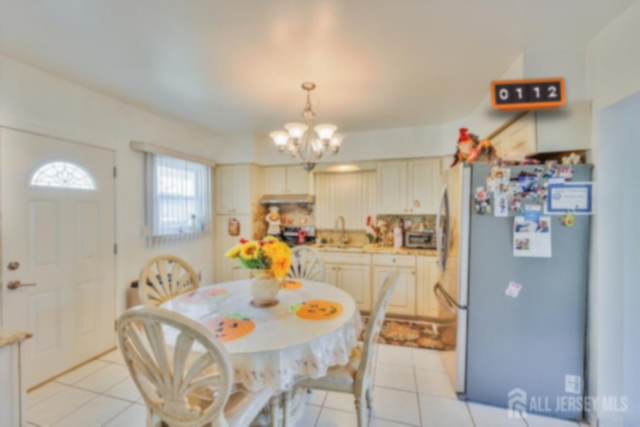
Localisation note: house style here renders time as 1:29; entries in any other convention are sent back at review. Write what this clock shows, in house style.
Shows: 1:12
